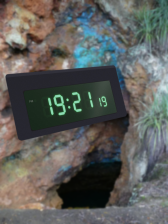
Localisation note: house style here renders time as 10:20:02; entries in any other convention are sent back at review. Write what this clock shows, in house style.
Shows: 19:21:19
